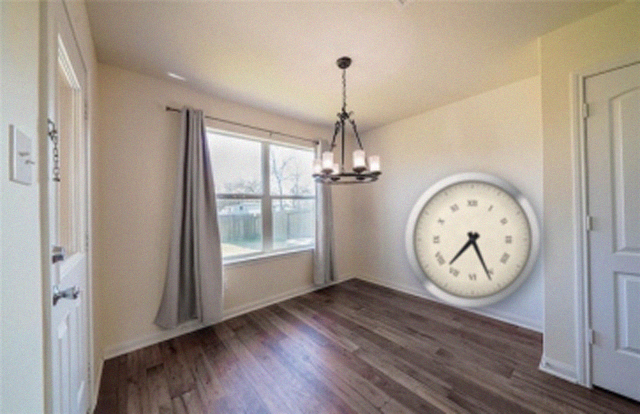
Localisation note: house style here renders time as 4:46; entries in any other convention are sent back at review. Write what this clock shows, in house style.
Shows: 7:26
